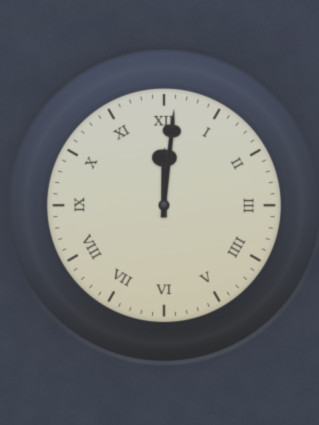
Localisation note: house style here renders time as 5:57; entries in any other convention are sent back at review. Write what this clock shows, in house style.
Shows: 12:01
